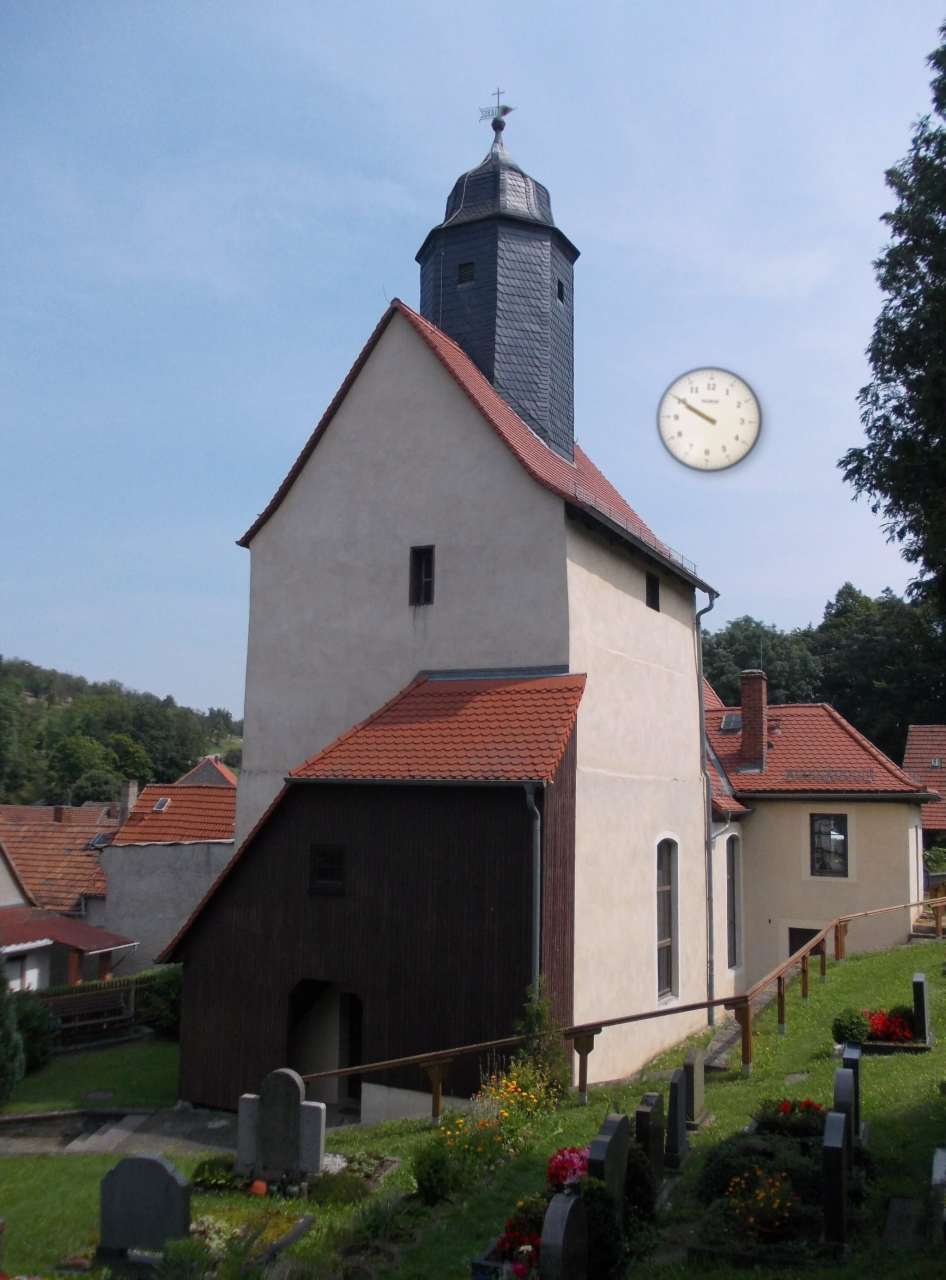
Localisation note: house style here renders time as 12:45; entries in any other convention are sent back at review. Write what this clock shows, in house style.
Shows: 9:50
